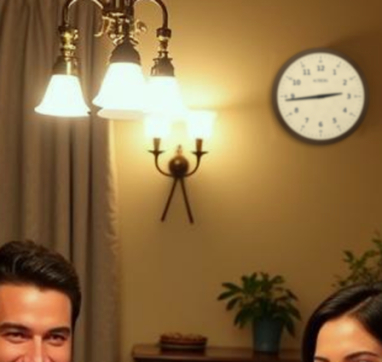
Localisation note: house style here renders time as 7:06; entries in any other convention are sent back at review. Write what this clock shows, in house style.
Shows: 2:44
